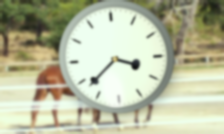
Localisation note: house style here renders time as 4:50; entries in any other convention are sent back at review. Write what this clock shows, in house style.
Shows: 3:38
